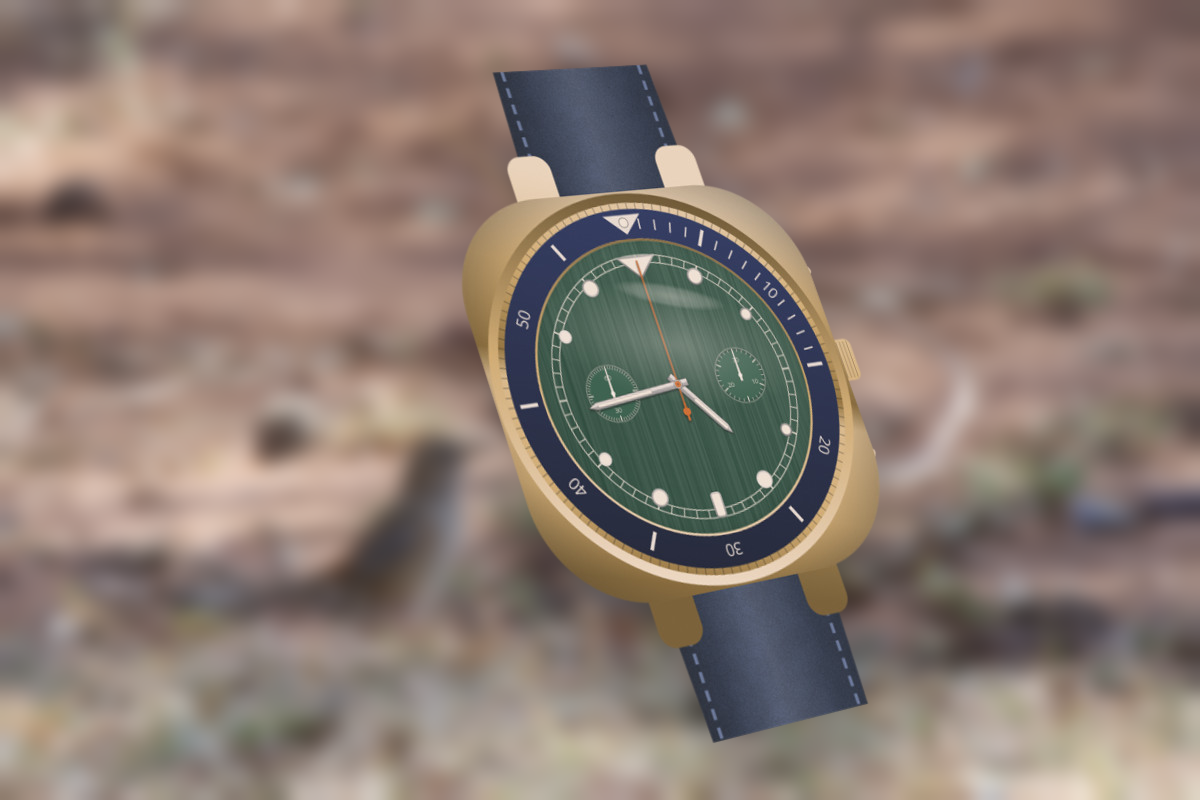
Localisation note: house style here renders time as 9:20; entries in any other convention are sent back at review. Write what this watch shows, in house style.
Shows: 4:44
